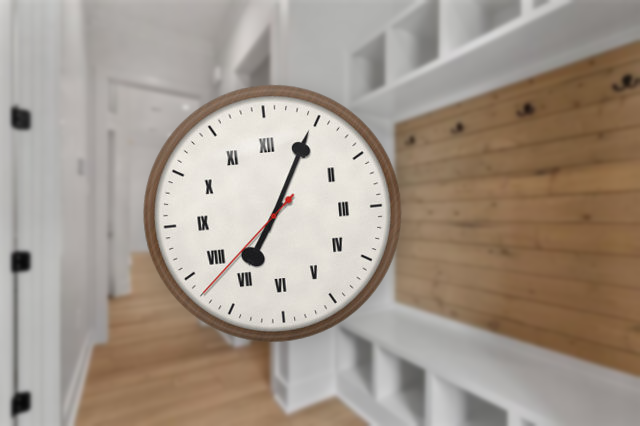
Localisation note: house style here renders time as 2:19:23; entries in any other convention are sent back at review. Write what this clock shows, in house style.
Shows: 7:04:38
